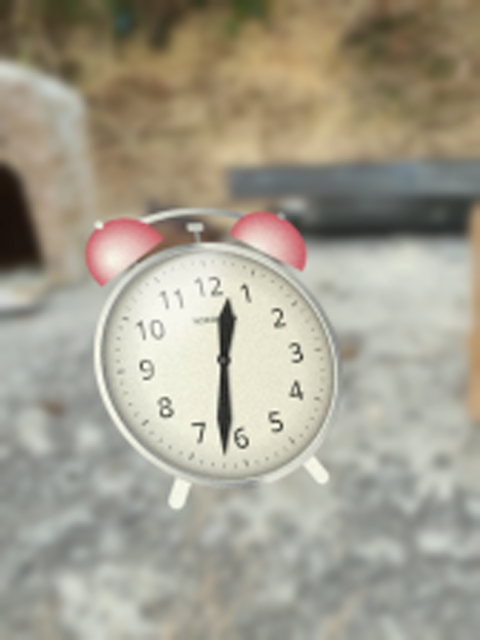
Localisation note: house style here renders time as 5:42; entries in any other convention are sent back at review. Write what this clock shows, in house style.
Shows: 12:32
